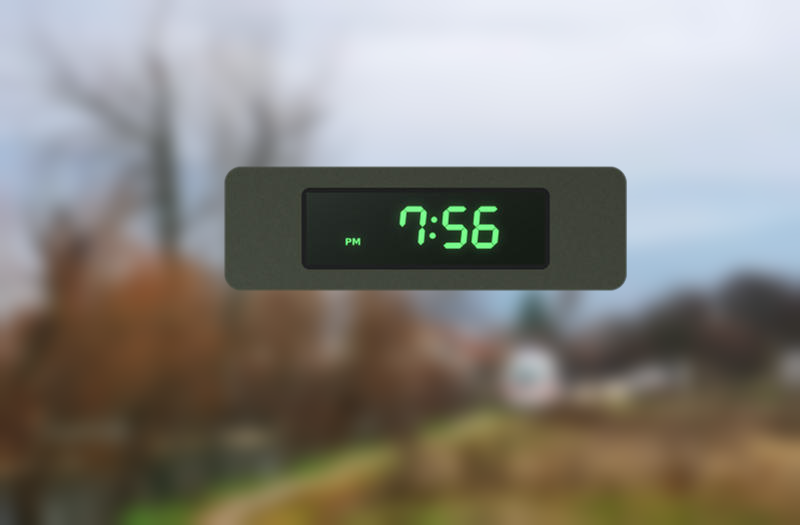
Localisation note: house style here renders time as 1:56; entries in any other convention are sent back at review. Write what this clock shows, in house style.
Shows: 7:56
